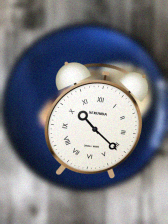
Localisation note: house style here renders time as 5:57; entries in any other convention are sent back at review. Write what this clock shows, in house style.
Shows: 10:21
